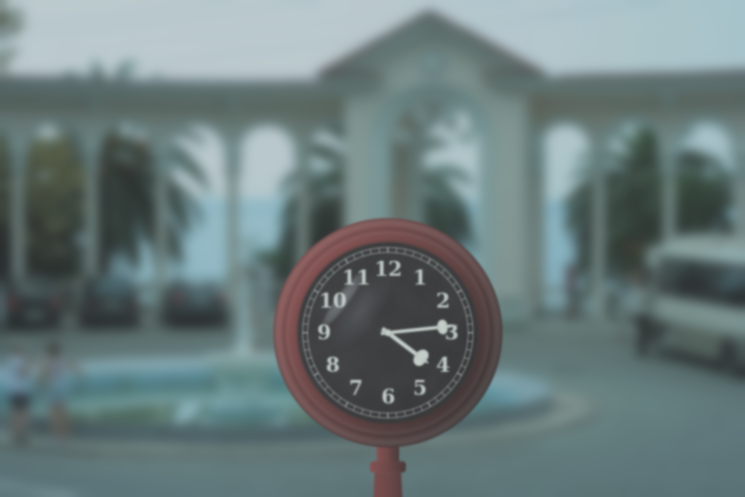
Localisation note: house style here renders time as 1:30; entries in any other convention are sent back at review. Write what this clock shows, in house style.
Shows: 4:14
